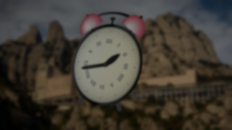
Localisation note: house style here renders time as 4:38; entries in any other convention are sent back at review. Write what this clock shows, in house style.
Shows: 1:43
